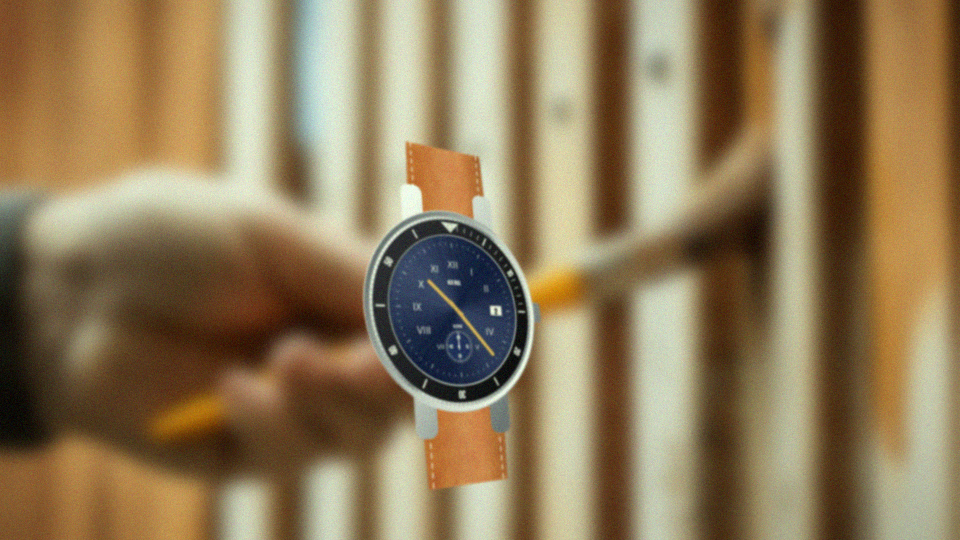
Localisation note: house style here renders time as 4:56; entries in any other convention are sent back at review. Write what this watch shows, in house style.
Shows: 10:23
